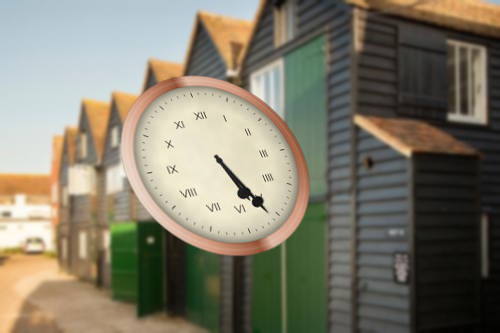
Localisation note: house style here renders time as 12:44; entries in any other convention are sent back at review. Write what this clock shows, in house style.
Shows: 5:26
